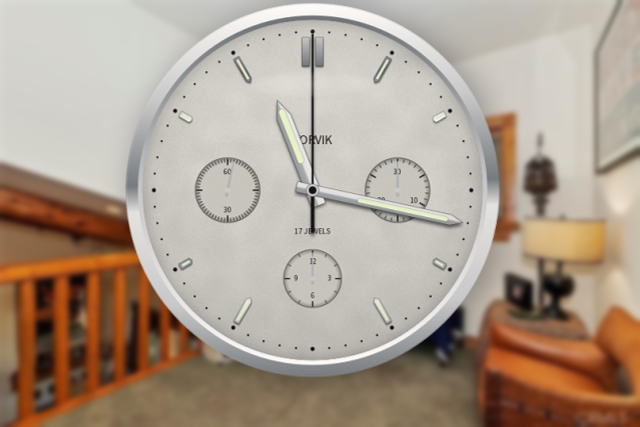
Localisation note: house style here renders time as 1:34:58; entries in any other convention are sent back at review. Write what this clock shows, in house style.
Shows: 11:17:02
